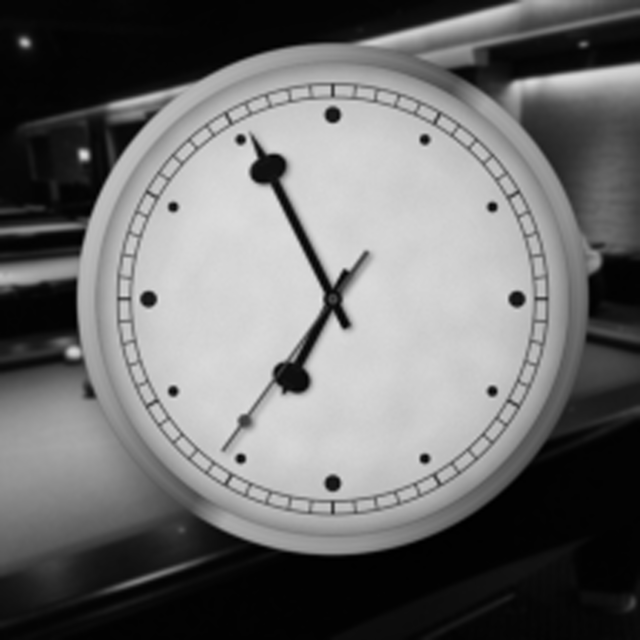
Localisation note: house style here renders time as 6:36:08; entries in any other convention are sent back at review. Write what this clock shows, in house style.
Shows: 6:55:36
